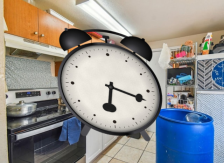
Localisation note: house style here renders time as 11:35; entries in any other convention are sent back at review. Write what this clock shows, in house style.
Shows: 6:18
